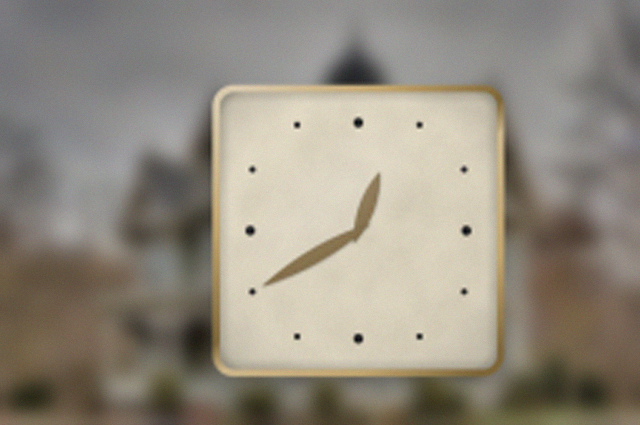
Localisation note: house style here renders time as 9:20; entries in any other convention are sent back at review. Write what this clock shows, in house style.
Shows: 12:40
